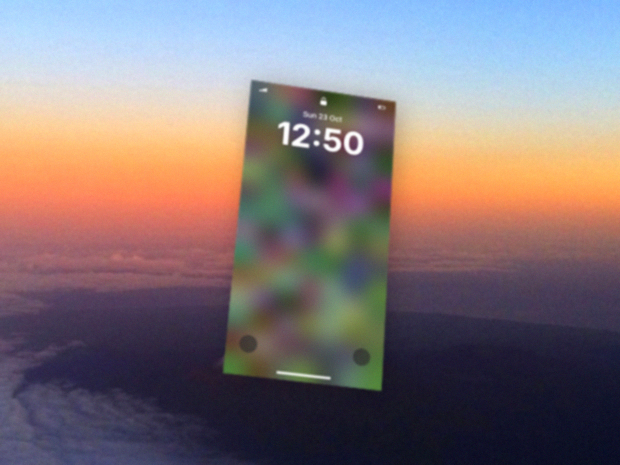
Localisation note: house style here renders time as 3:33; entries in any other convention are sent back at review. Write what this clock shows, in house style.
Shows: 12:50
